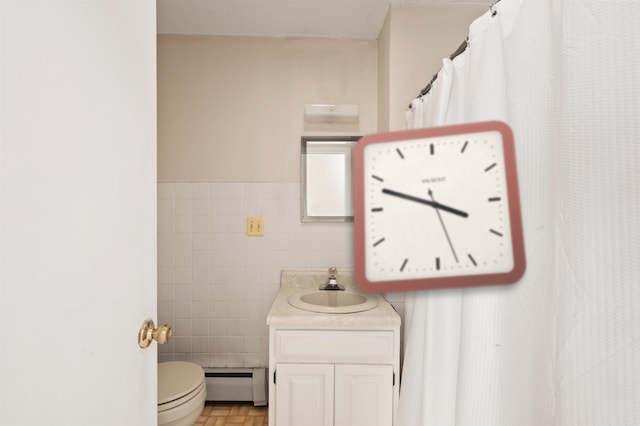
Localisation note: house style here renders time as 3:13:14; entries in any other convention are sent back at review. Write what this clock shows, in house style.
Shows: 3:48:27
